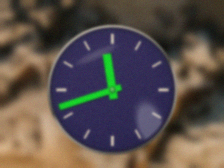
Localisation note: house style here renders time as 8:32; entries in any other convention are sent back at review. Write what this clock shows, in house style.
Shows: 11:42
